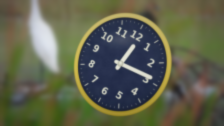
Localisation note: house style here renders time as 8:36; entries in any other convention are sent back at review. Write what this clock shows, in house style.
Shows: 12:14
